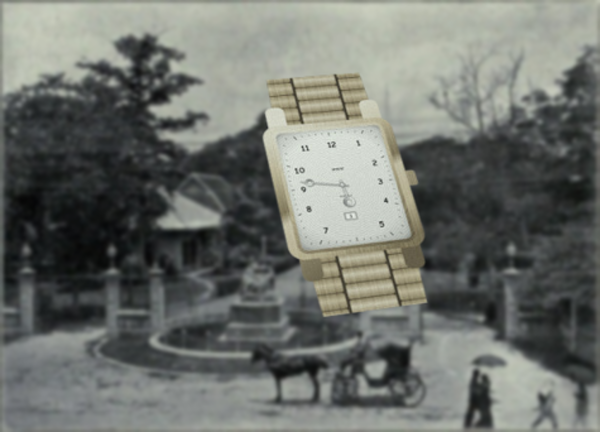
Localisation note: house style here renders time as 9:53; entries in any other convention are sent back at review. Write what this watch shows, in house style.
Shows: 5:47
